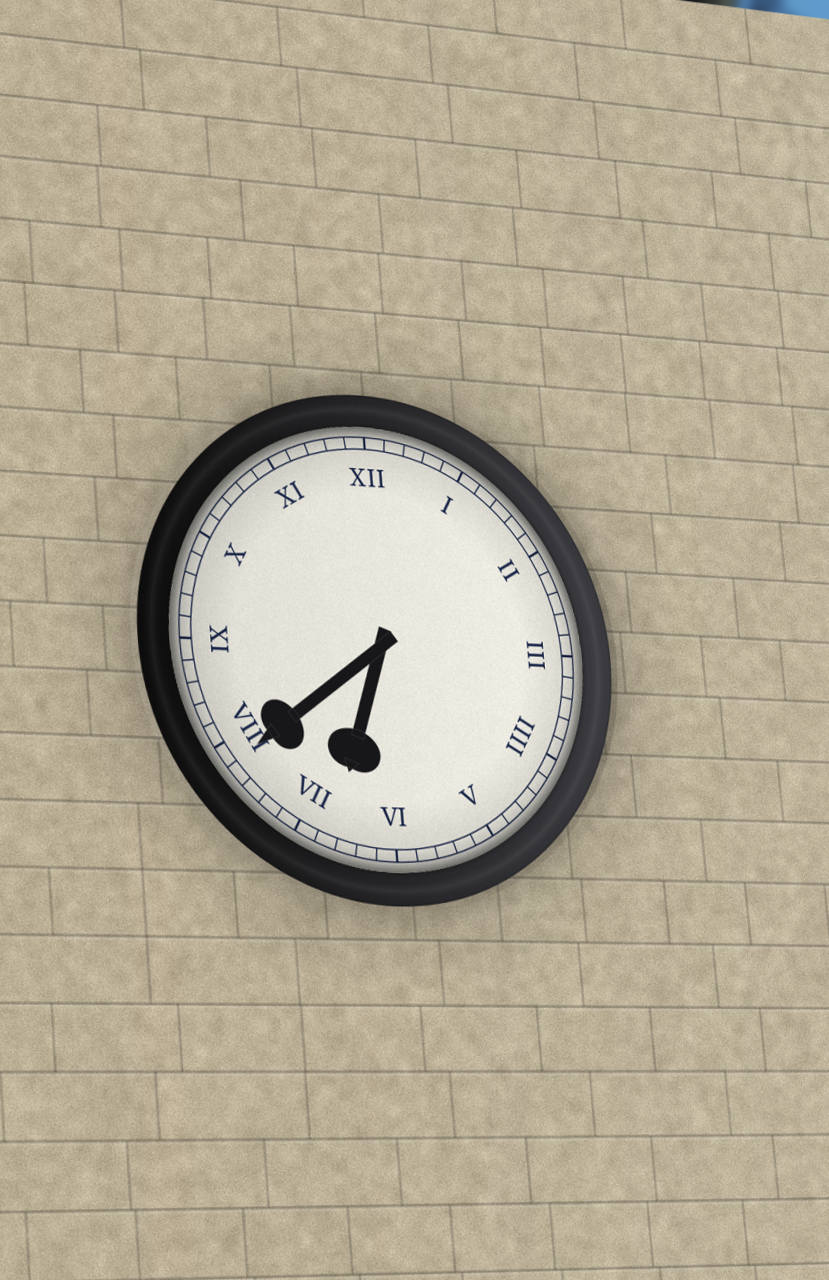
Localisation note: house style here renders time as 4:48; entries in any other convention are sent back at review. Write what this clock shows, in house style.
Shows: 6:39
